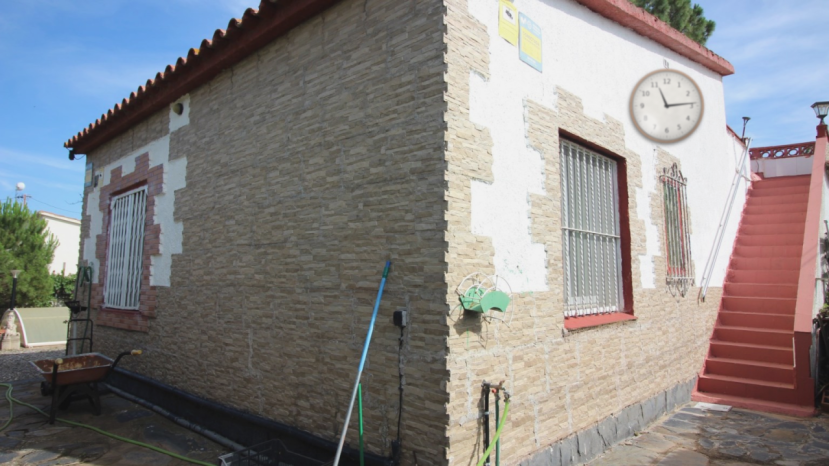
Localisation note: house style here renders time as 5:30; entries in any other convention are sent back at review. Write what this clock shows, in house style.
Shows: 11:14
